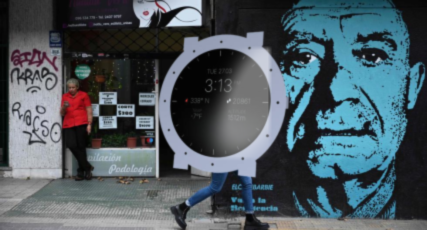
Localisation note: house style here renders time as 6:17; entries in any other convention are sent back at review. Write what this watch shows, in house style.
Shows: 3:13
